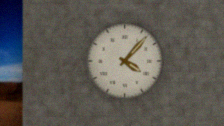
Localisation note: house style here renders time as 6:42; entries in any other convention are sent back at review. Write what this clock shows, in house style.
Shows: 4:07
